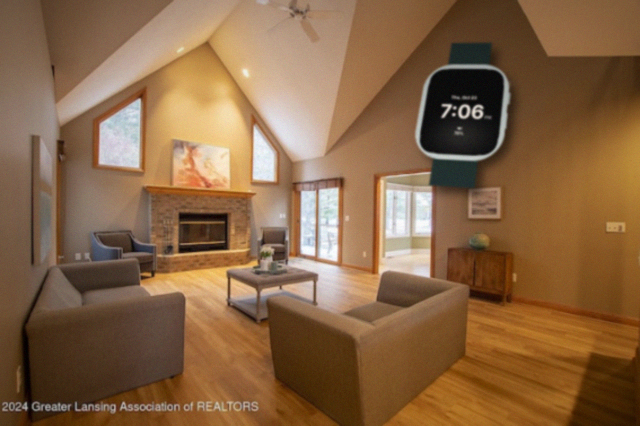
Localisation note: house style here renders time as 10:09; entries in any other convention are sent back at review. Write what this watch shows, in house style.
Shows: 7:06
